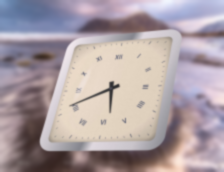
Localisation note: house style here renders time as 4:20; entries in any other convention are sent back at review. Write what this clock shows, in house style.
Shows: 5:41
